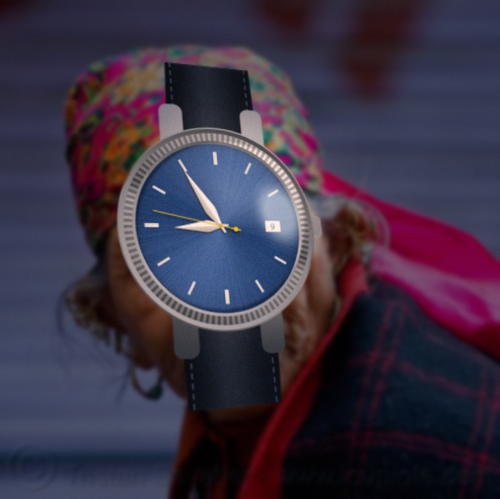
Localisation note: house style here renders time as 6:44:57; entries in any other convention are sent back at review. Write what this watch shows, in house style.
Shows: 8:54:47
